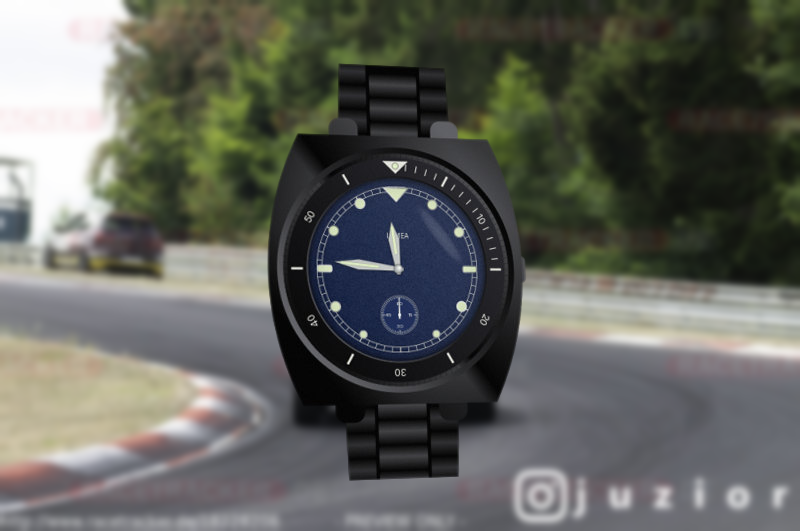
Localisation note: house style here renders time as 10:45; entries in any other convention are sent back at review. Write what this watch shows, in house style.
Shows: 11:46
